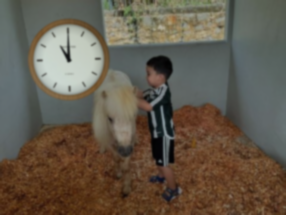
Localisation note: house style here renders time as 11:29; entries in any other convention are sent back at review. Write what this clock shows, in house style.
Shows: 11:00
